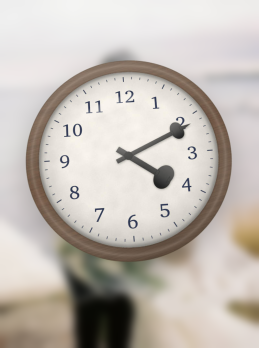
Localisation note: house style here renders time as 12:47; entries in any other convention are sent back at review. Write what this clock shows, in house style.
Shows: 4:11
